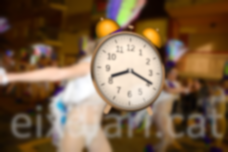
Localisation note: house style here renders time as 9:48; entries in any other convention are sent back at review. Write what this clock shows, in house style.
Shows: 8:19
